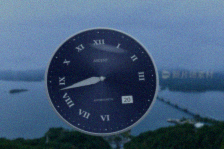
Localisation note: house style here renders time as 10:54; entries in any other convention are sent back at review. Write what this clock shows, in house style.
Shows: 8:43
